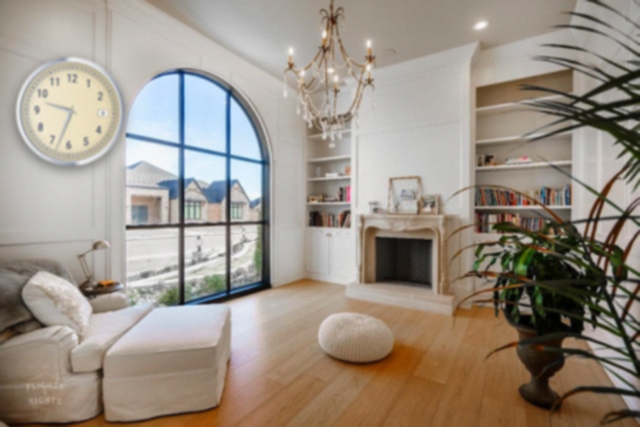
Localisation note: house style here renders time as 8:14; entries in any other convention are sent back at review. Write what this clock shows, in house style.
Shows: 9:33
